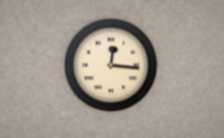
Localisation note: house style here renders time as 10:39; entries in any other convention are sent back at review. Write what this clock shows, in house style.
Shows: 12:16
